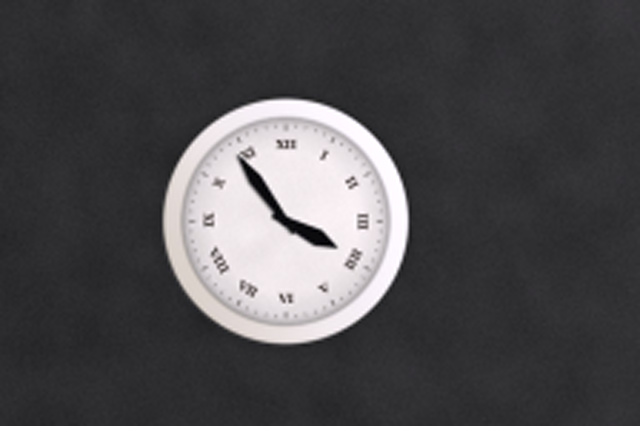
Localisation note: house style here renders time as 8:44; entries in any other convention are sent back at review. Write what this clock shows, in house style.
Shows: 3:54
